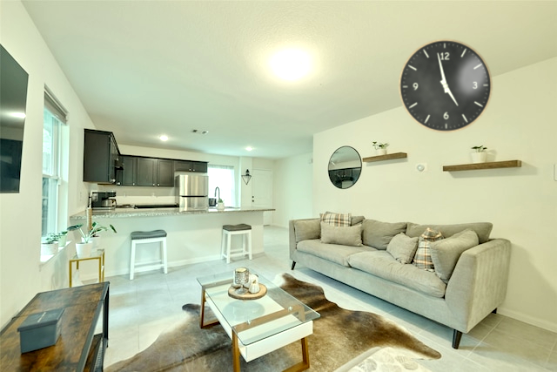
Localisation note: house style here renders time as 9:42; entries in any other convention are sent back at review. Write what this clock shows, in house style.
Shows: 4:58
